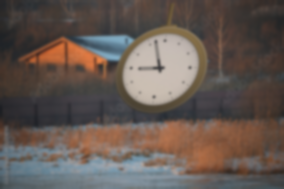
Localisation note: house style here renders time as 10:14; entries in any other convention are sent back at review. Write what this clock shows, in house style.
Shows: 8:57
